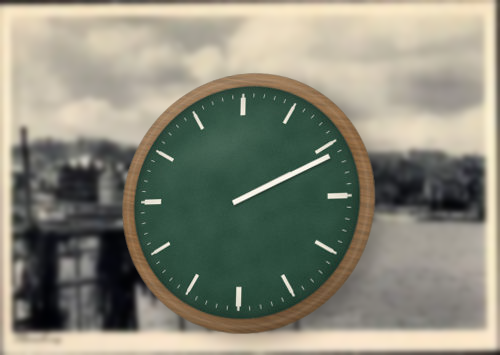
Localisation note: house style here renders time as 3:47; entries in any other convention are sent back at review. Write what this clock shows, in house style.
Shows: 2:11
